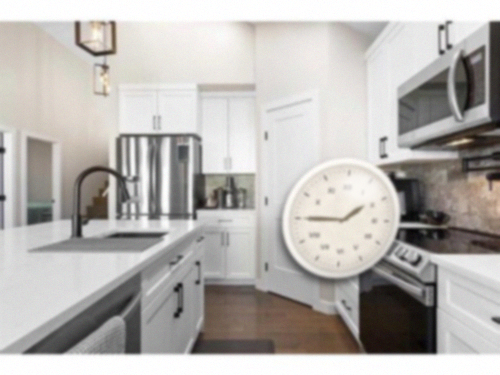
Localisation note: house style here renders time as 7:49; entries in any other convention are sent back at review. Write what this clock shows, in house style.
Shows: 1:45
